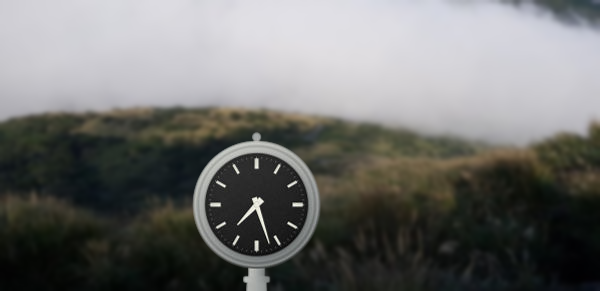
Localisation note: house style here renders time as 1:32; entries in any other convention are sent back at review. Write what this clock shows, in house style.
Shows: 7:27
